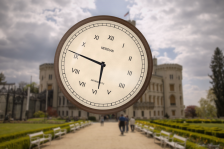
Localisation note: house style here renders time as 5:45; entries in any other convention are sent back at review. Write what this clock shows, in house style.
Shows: 5:46
